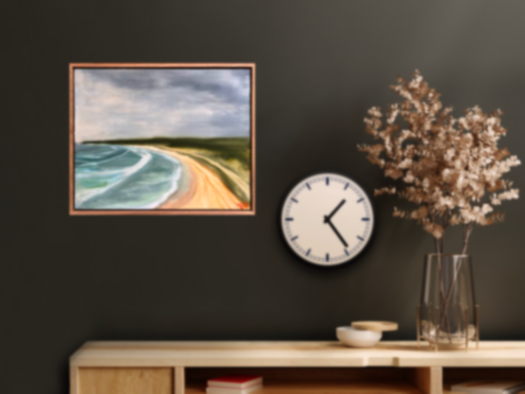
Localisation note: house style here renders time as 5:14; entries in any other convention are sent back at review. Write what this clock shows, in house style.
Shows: 1:24
